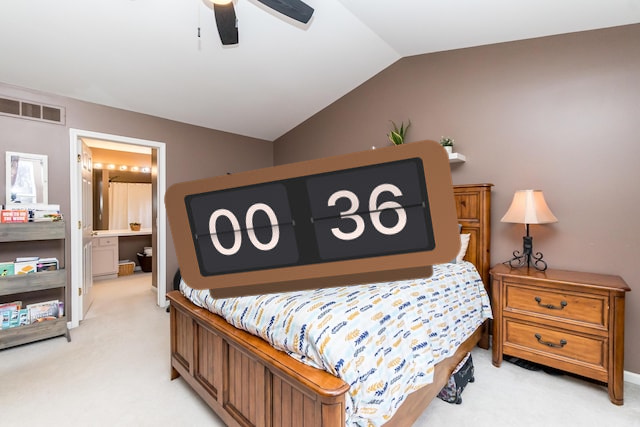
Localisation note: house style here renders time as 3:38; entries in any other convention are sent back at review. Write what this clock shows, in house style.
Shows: 0:36
